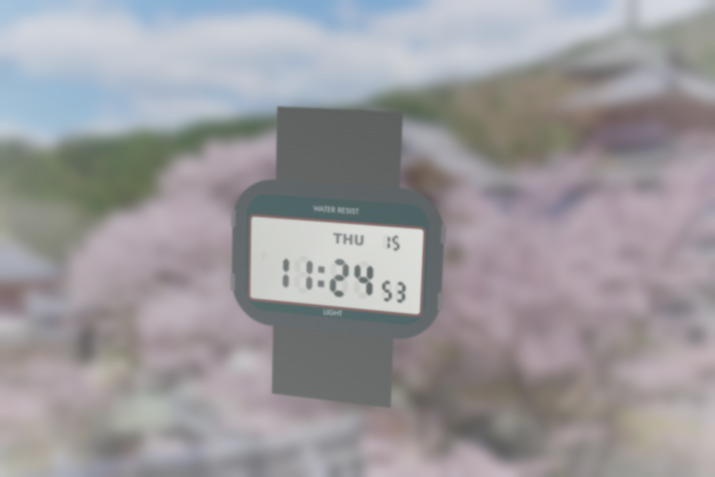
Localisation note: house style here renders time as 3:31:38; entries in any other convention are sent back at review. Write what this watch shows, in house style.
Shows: 11:24:53
